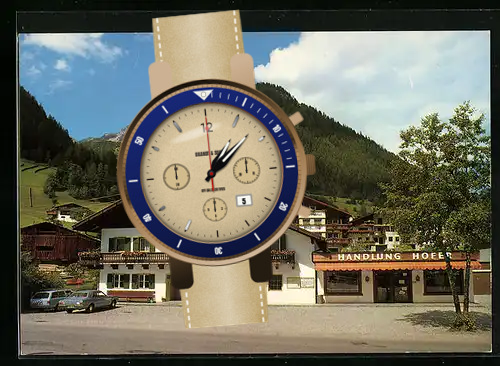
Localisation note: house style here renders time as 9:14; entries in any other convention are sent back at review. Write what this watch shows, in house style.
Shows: 1:08
